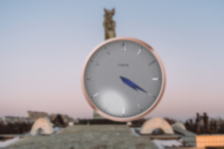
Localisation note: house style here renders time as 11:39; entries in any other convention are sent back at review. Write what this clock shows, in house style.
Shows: 4:20
